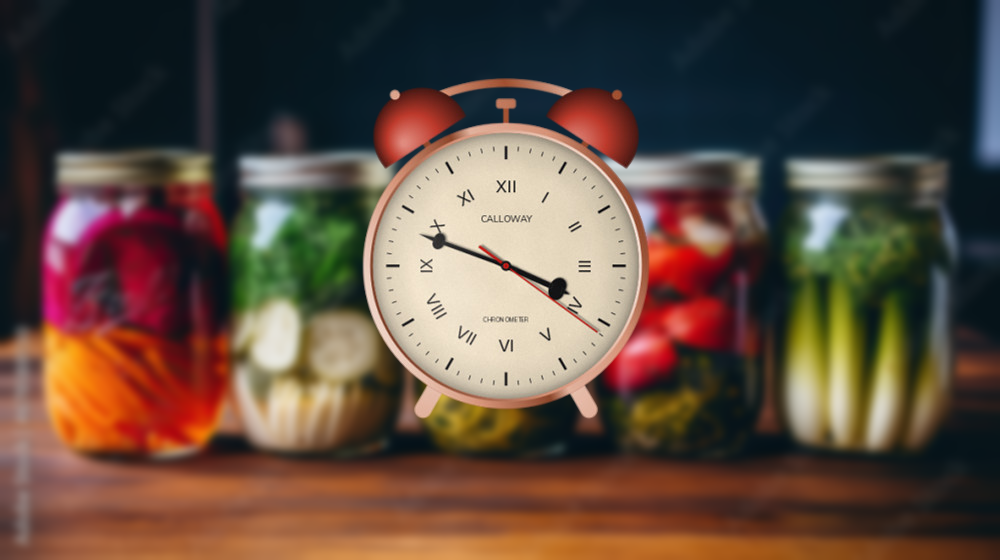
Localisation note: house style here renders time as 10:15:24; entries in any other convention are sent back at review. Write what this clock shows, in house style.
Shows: 3:48:21
